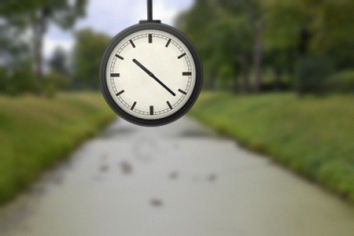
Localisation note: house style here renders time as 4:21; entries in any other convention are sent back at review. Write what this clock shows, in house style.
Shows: 10:22
